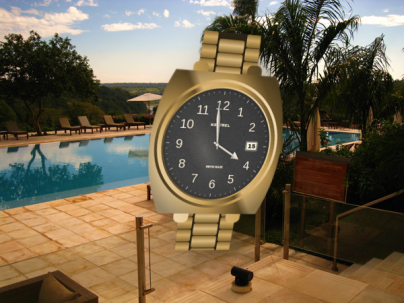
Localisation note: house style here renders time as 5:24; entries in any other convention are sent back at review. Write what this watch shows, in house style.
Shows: 3:59
